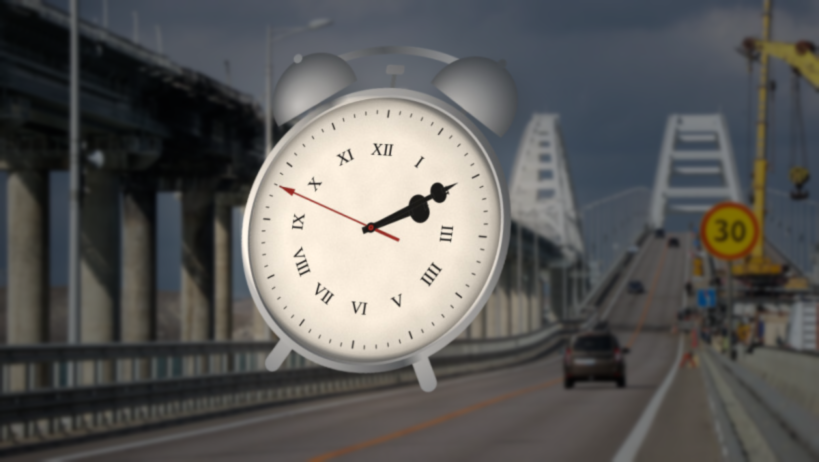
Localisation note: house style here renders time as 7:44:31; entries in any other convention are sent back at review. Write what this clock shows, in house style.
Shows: 2:09:48
